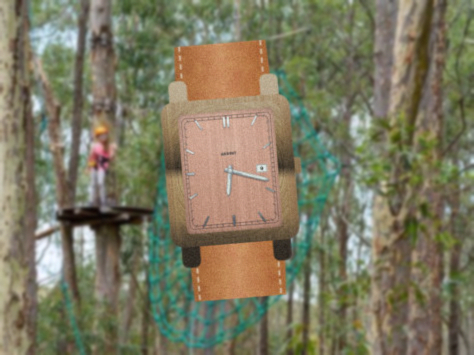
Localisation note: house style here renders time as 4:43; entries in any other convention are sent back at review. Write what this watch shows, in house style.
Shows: 6:18
